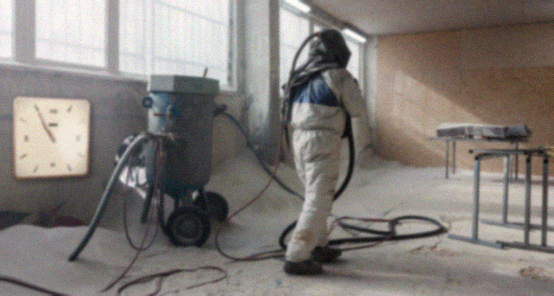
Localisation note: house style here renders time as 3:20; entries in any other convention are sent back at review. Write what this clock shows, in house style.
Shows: 10:55
